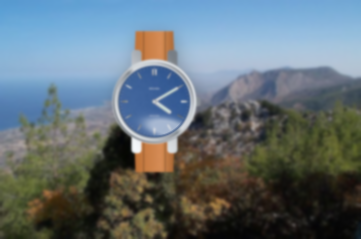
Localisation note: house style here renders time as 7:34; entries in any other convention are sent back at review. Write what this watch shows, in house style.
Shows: 4:10
